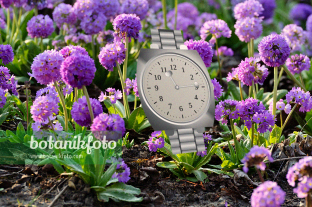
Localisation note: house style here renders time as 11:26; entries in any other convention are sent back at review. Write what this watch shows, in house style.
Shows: 11:14
